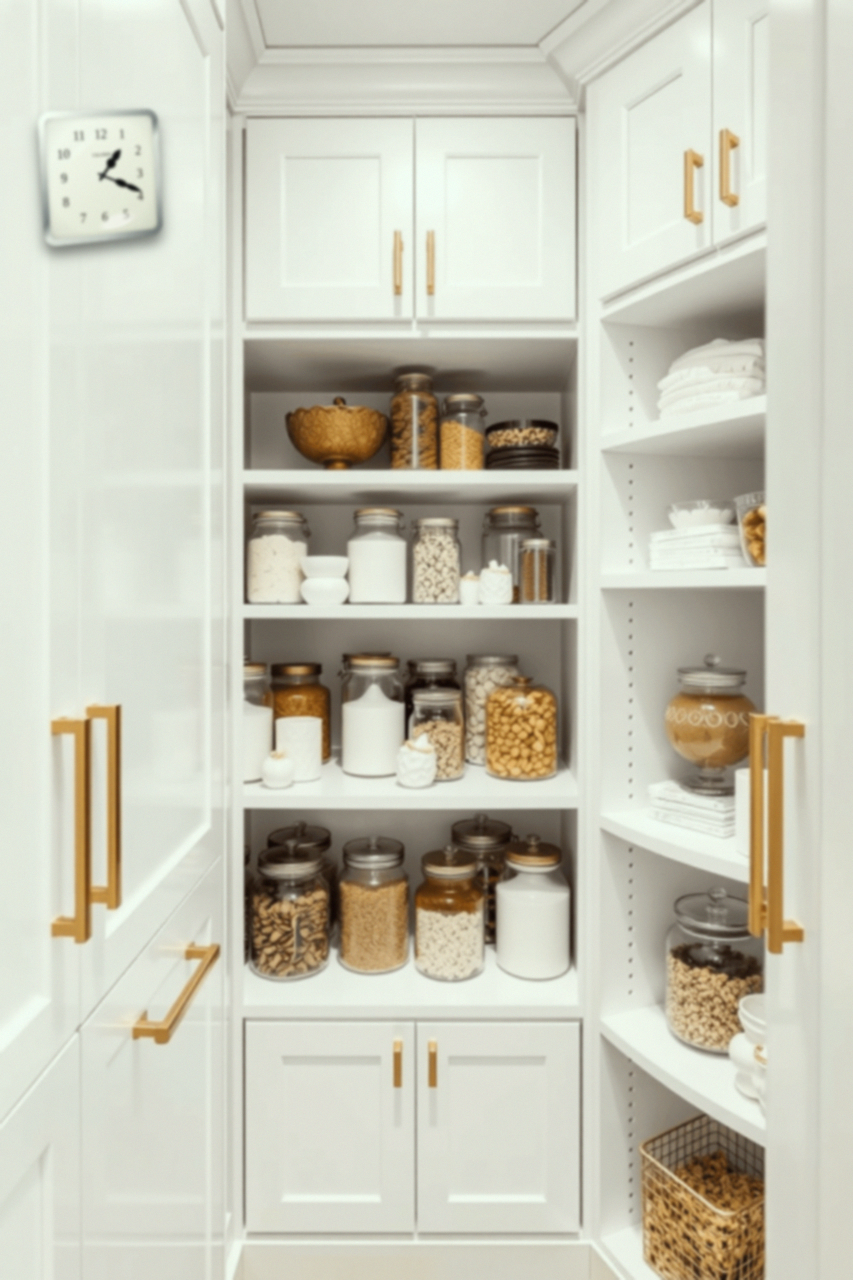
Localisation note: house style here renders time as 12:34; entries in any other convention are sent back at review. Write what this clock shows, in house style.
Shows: 1:19
